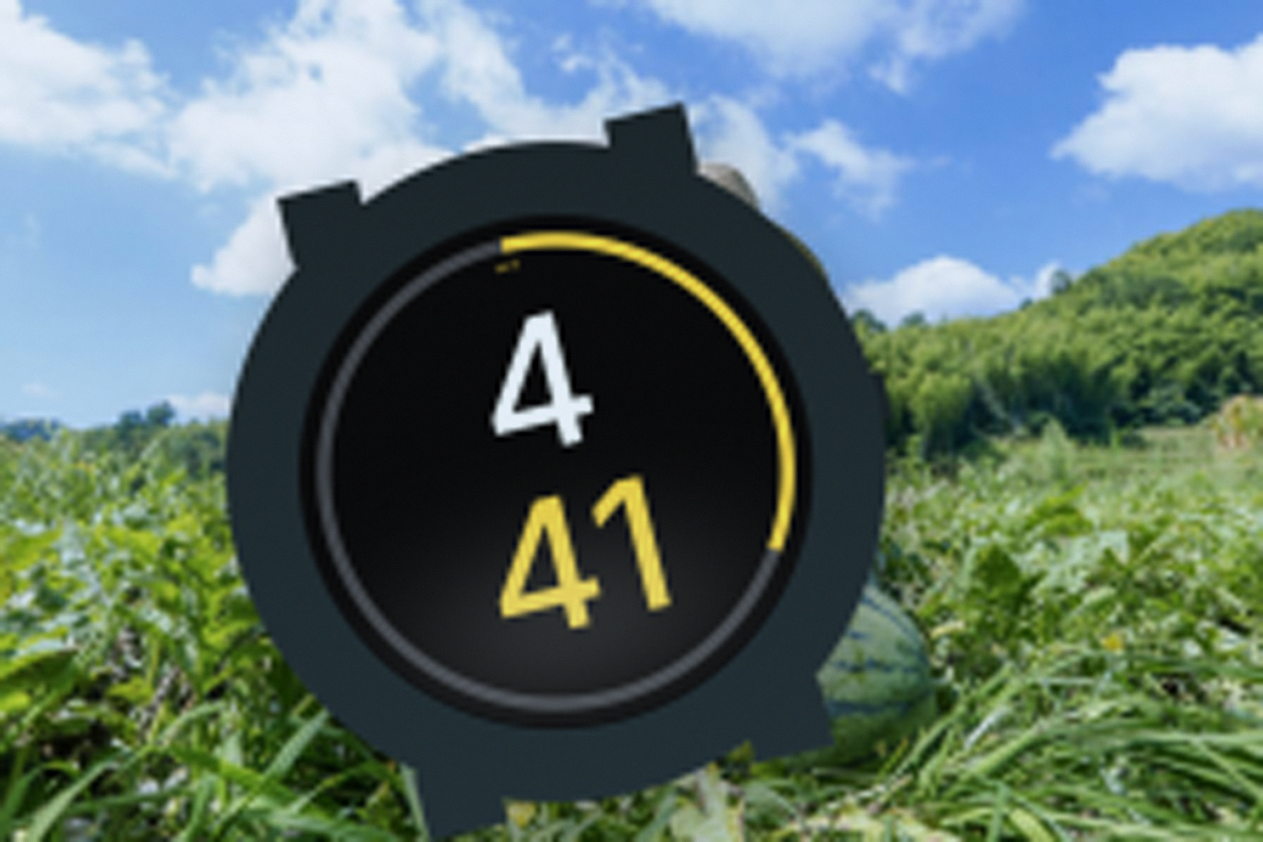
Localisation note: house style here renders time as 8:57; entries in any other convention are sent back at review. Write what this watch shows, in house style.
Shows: 4:41
